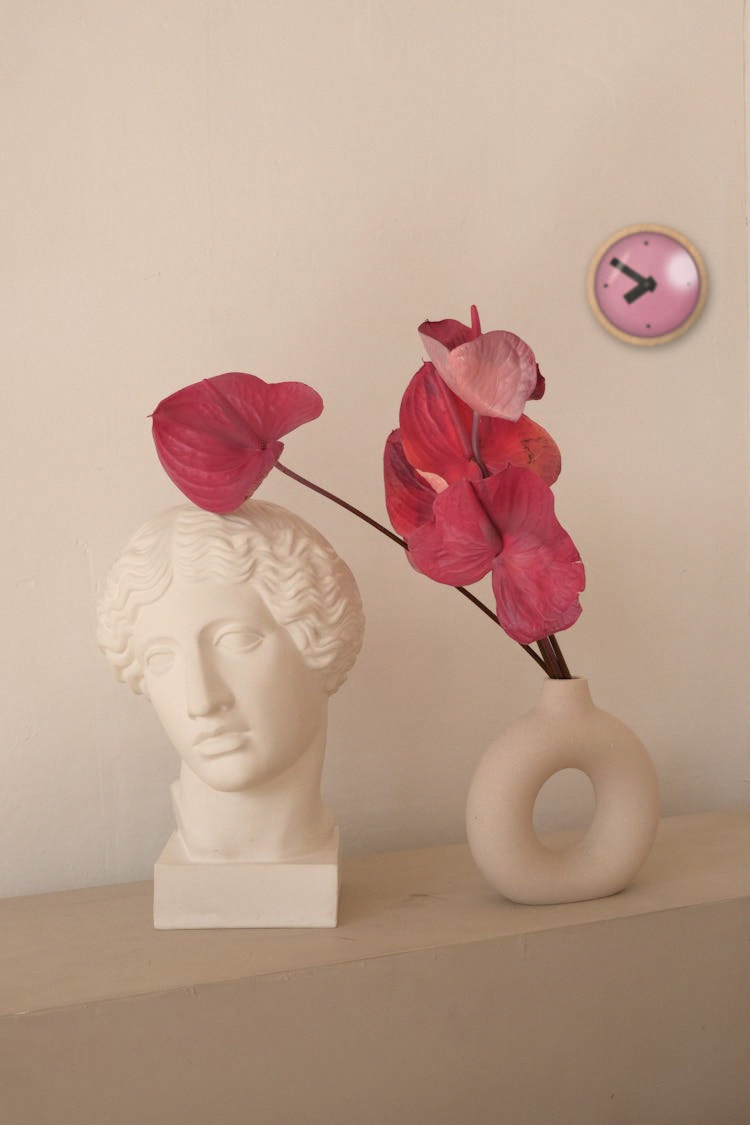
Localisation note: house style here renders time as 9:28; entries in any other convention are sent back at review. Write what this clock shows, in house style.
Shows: 7:51
